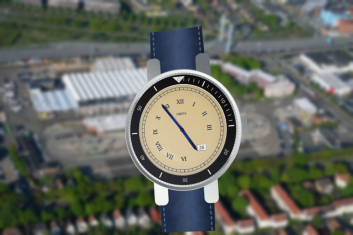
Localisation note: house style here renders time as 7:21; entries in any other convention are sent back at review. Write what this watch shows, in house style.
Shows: 4:54
